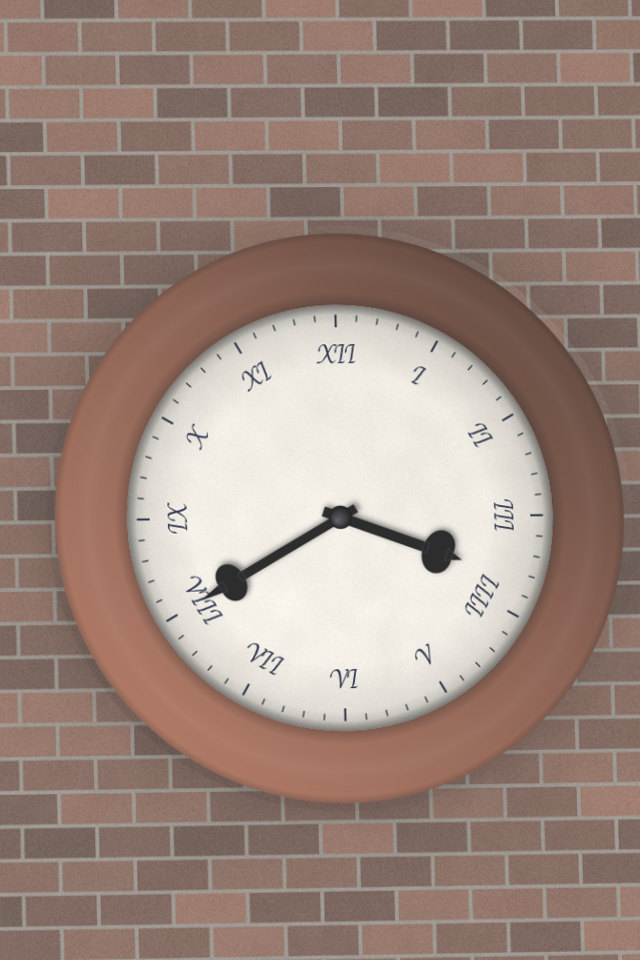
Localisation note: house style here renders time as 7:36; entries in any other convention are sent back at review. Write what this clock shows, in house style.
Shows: 3:40
